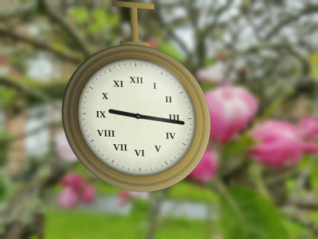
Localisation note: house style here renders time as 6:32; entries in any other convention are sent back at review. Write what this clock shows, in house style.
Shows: 9:16
